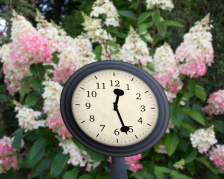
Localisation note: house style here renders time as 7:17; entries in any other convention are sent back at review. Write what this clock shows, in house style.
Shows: 12:27
